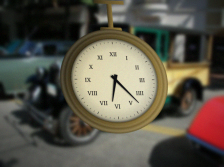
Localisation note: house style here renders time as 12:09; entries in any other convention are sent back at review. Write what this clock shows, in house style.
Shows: 6:23
